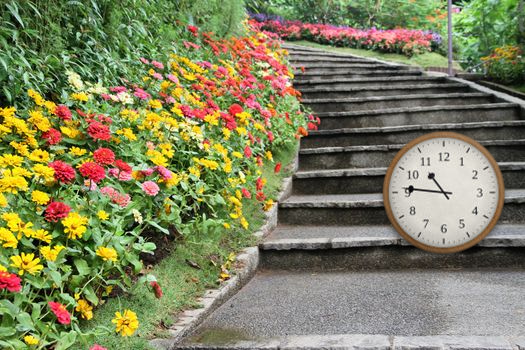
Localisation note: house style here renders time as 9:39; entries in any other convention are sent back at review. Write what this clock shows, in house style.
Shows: 10:46
